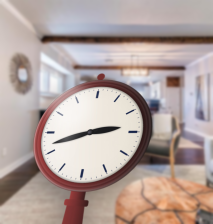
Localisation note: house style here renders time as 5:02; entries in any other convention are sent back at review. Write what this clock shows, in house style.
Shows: 2:42
